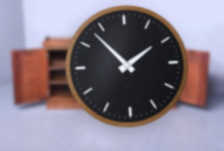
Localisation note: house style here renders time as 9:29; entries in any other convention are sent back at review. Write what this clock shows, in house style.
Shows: 1:53
